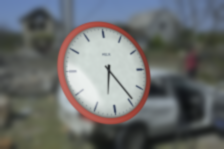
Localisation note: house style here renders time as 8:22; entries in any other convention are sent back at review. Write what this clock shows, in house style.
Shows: 6:24
